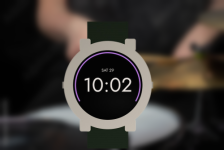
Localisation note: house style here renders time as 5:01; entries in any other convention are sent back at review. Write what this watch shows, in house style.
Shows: 10:02
